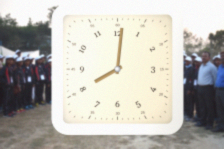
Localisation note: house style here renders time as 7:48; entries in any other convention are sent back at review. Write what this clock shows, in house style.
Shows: 8:01
